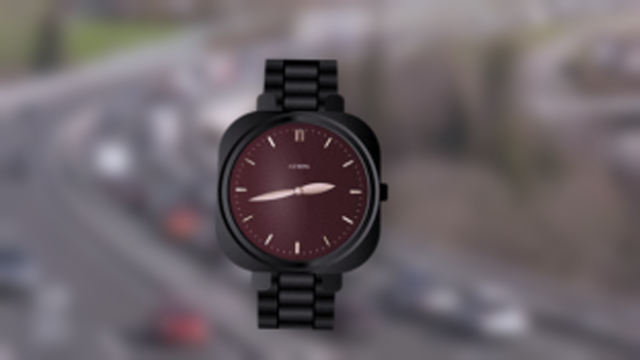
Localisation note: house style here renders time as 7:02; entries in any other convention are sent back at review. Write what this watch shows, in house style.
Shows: 2:43
